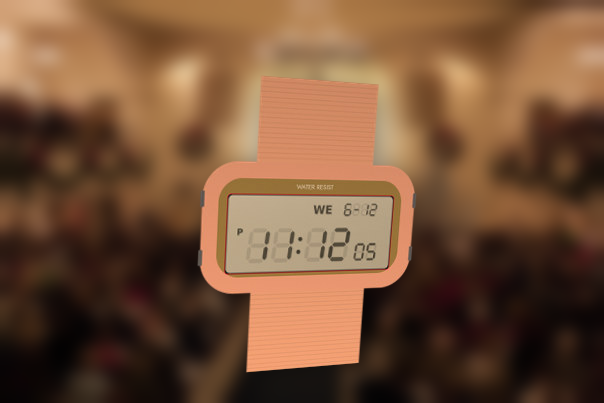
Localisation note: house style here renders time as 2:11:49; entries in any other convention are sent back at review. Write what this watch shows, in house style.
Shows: 11:12:05
